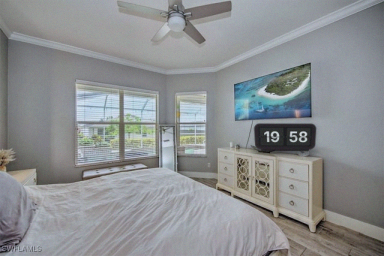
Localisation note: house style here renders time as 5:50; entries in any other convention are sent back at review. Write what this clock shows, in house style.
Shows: 19:58
